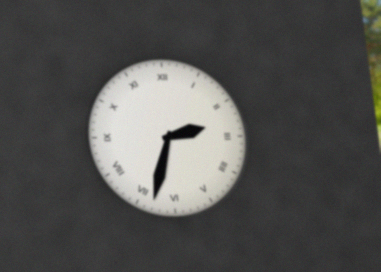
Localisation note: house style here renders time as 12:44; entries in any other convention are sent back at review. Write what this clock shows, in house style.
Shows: 2:33
